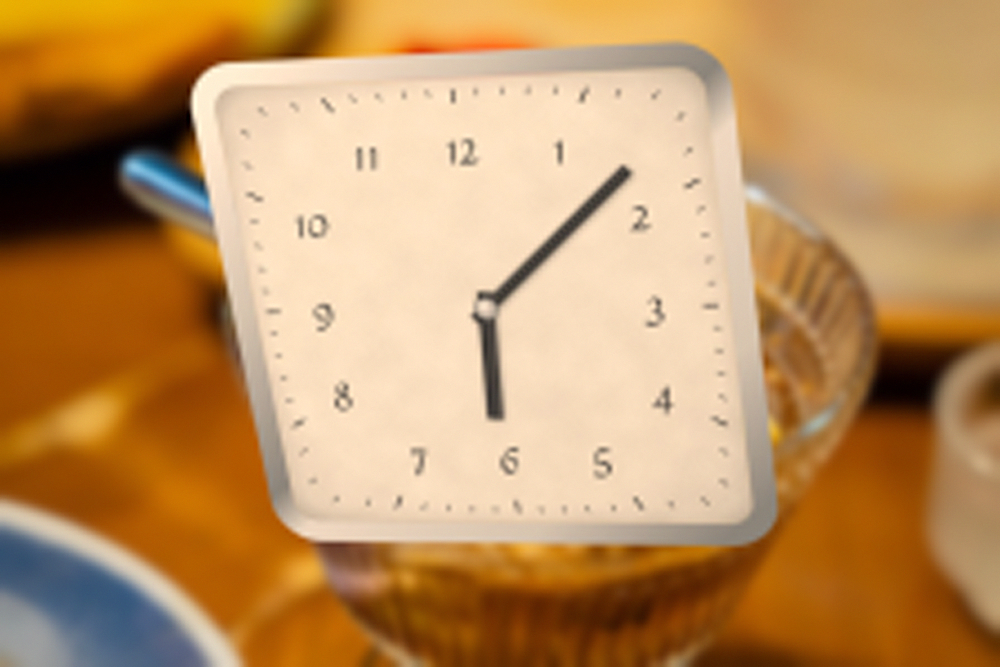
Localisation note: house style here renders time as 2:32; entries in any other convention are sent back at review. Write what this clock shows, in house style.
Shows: 6:08
